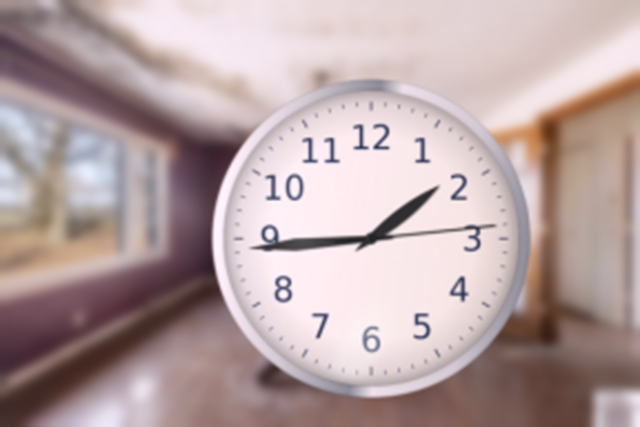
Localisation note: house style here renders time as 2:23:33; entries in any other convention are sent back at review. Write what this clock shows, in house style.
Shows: 1:44:14
